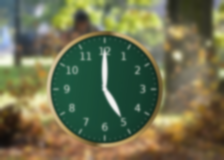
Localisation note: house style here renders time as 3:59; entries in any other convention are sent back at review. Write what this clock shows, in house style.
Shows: 5:00
